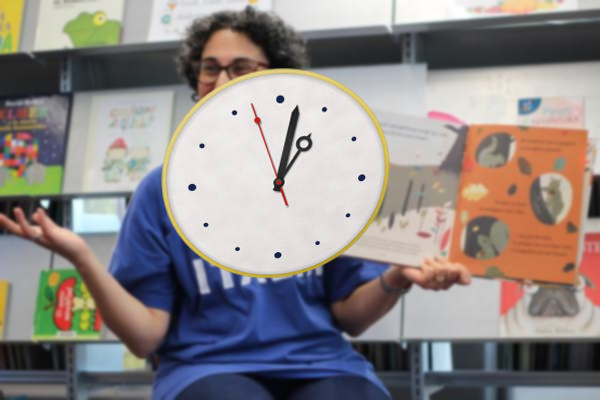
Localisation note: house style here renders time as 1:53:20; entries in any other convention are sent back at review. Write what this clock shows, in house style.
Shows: 1:01:57
